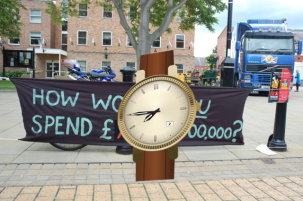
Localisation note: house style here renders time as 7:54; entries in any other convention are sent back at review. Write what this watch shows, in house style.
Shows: 7:45
